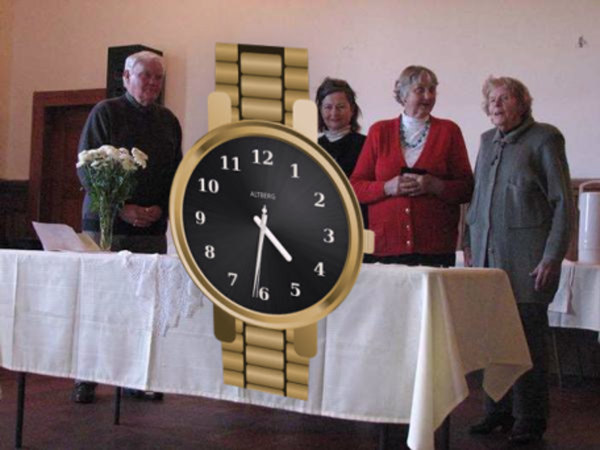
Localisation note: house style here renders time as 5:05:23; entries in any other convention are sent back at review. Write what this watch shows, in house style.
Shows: 4:31:31
